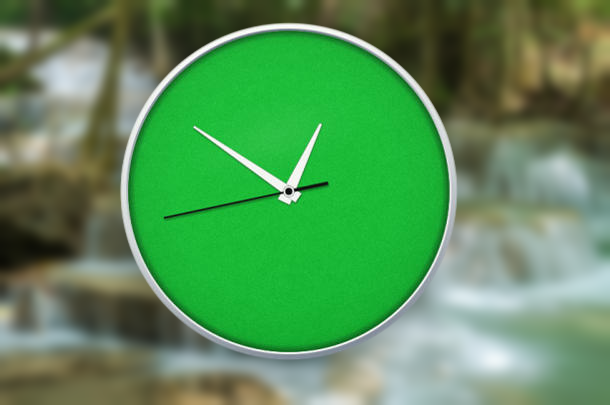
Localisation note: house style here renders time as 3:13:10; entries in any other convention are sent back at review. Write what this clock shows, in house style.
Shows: 12:50:43
